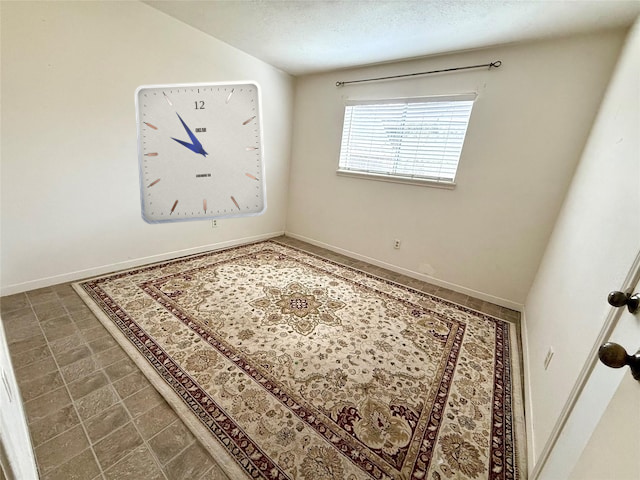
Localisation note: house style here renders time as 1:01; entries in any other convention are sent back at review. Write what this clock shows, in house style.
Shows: 9:55
